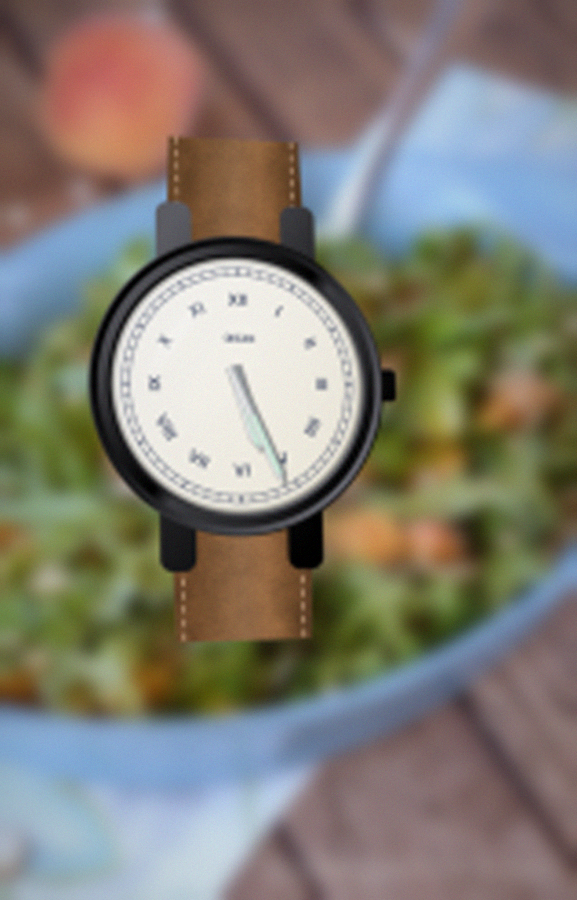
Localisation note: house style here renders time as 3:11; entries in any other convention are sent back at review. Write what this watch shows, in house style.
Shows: 5:26
